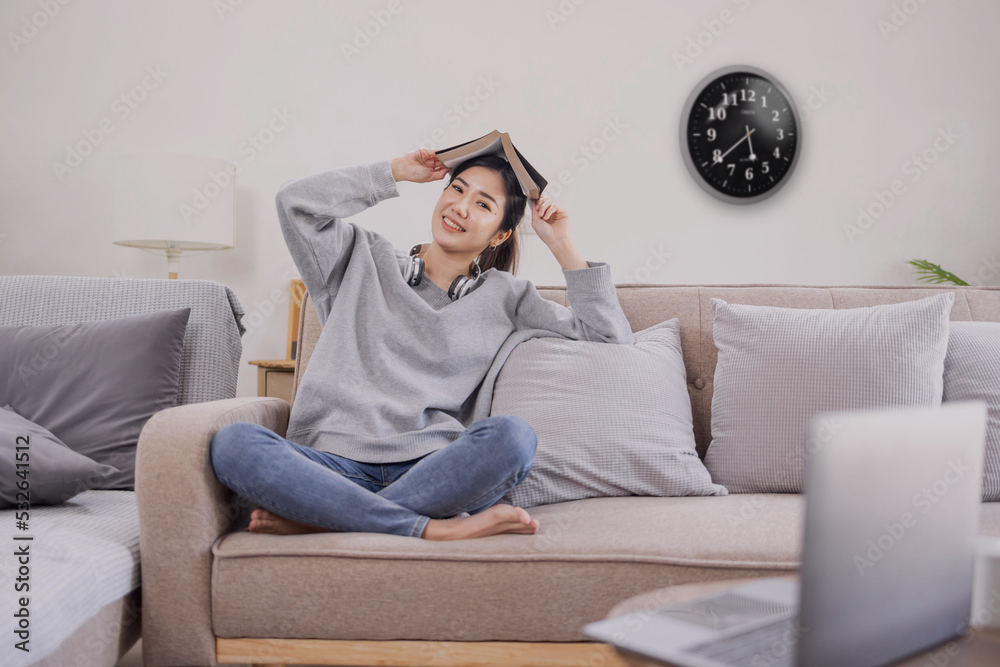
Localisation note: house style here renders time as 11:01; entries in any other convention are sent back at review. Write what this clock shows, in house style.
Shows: 5:39
